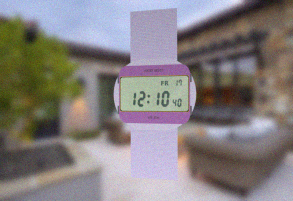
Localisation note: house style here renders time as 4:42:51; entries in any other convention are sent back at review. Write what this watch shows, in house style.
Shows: 12:10:40
